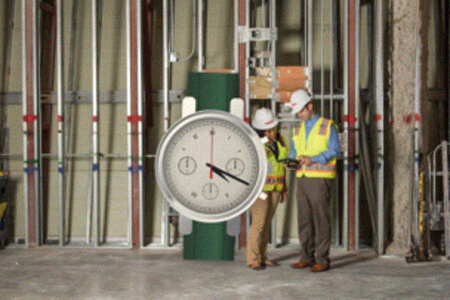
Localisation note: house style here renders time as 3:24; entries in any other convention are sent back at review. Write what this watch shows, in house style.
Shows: 4:19
